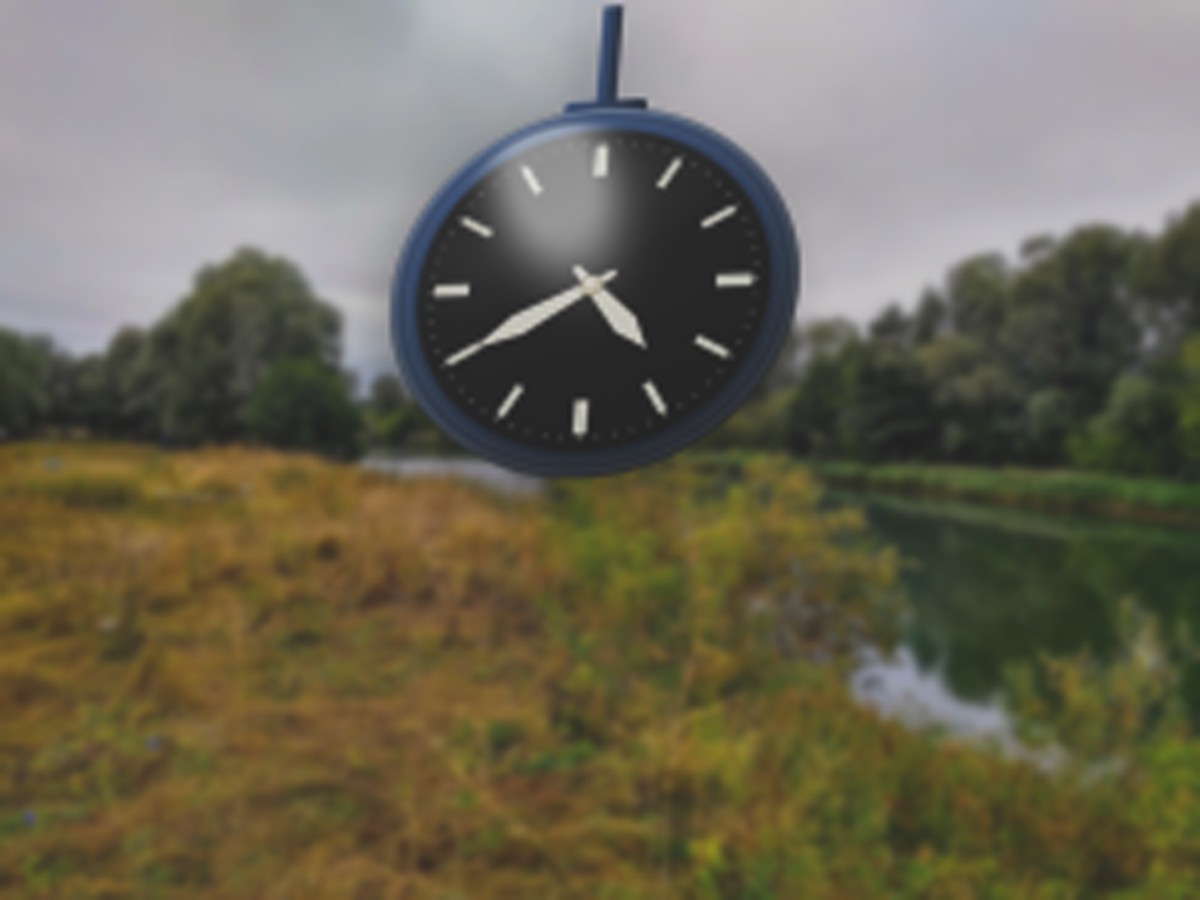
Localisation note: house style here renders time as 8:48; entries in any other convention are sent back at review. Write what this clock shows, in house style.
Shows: 4:40
